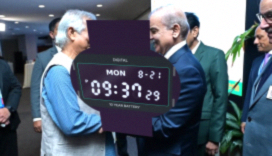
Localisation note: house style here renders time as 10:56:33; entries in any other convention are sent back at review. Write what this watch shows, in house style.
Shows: 9:37:29
